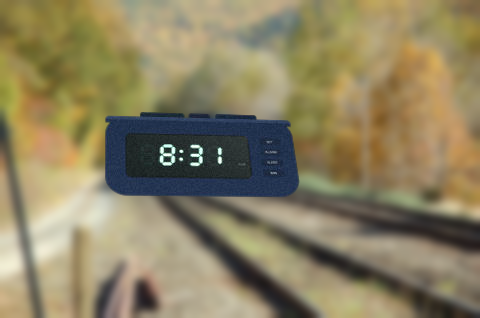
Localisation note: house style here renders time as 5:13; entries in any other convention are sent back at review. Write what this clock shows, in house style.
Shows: 8:31
